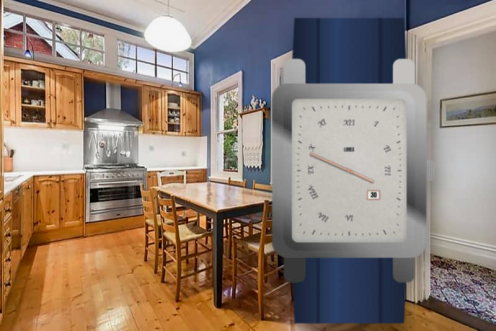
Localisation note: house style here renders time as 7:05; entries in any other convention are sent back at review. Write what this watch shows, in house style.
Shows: 3:49
